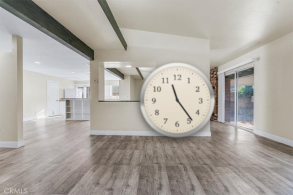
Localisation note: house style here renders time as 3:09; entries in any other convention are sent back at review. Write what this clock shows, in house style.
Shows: 11:24
